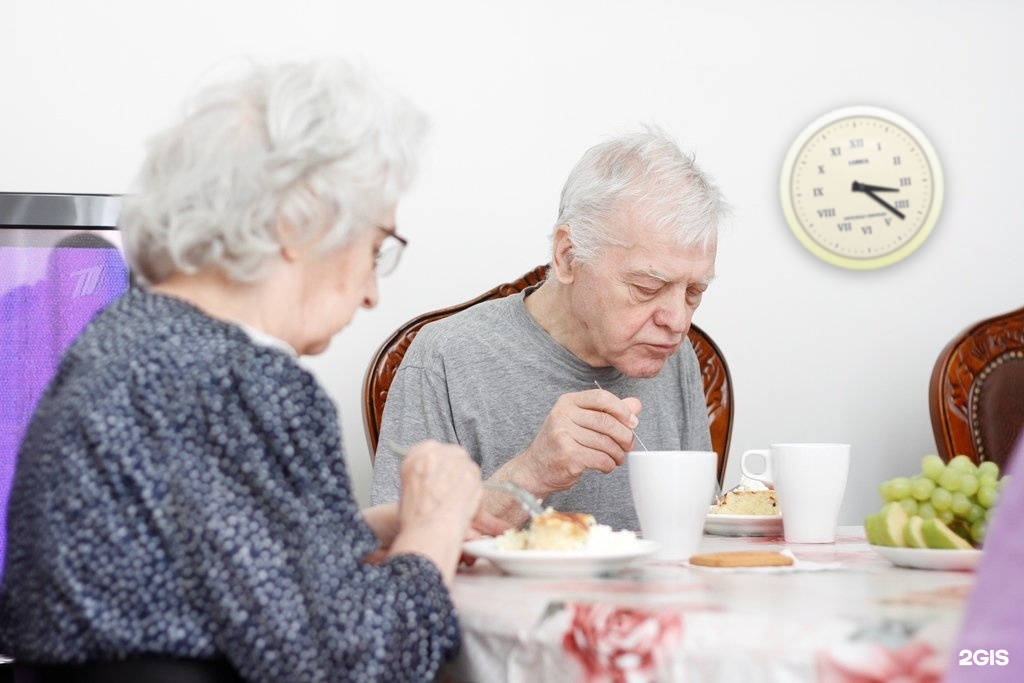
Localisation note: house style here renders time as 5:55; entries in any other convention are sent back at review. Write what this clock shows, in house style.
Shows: 3:22
